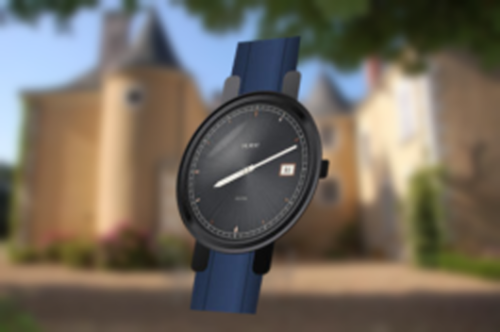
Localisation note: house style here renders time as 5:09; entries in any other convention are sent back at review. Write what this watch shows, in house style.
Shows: 8:11
